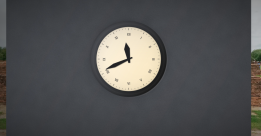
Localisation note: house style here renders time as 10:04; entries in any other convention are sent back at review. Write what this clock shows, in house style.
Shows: 11:41
